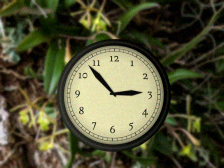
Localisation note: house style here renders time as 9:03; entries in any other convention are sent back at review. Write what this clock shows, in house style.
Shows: 2:53
